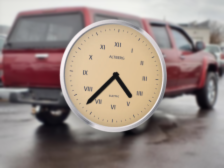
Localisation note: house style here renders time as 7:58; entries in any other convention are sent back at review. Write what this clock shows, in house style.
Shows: 4:37
